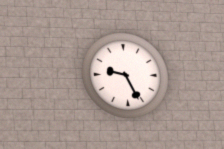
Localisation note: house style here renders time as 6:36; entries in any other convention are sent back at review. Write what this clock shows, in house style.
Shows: 9:26
